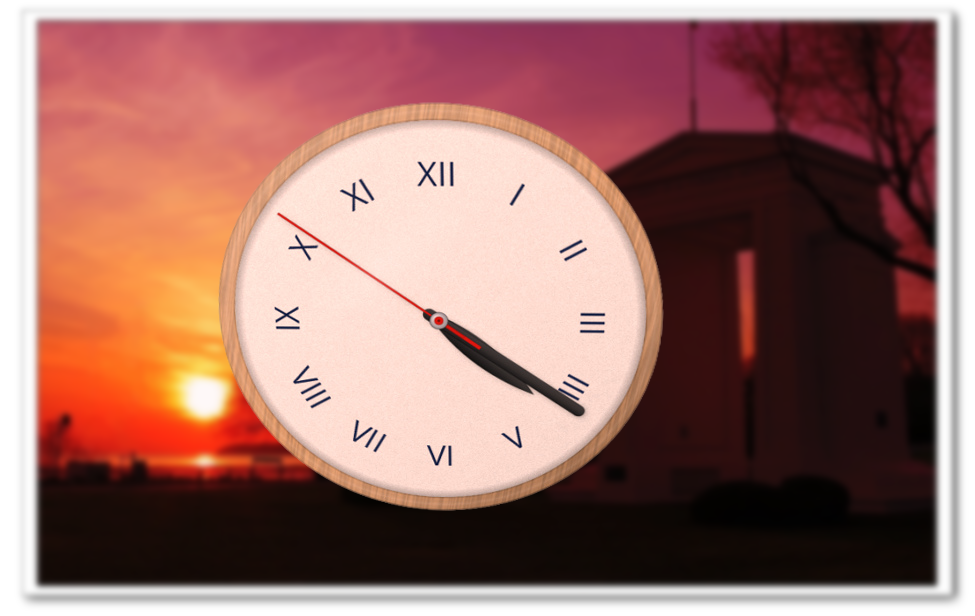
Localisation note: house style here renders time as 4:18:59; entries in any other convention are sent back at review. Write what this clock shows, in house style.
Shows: 4:20:51
